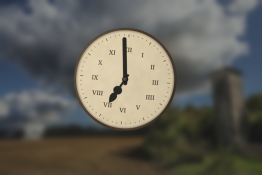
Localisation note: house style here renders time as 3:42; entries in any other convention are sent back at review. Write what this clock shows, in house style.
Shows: 6:59
